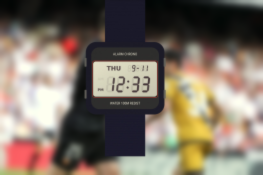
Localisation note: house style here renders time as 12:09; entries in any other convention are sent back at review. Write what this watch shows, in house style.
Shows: 12:33
